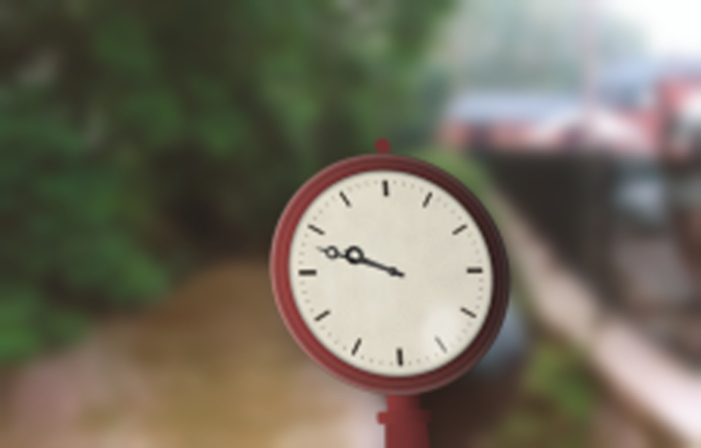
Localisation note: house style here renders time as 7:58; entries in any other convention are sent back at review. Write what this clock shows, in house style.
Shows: 9:48
